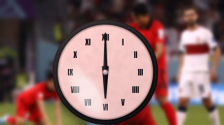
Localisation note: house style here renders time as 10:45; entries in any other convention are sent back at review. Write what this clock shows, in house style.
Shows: 6:00
